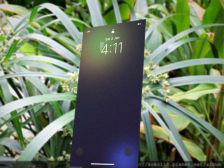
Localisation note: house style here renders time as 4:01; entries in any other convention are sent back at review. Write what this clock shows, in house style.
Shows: 4:11
